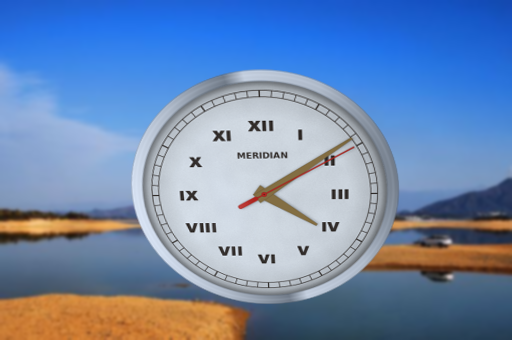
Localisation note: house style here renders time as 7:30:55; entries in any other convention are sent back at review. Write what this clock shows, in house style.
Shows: 4:09:10
